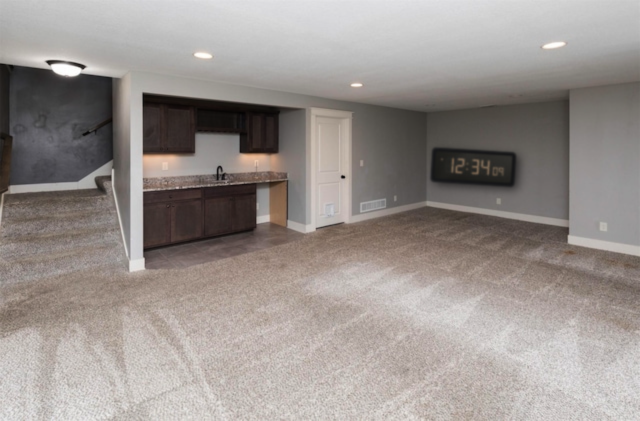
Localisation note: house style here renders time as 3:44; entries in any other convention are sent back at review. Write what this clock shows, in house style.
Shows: 12:34
